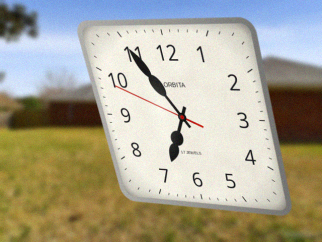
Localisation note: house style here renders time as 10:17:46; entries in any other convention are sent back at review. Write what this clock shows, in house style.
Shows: 6:54:49
